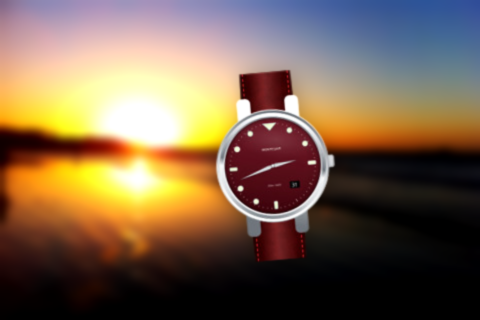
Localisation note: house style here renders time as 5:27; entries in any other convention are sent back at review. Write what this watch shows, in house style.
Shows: 2:42
